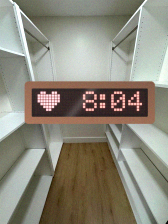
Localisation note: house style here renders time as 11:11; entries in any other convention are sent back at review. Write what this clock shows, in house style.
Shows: 8:04
